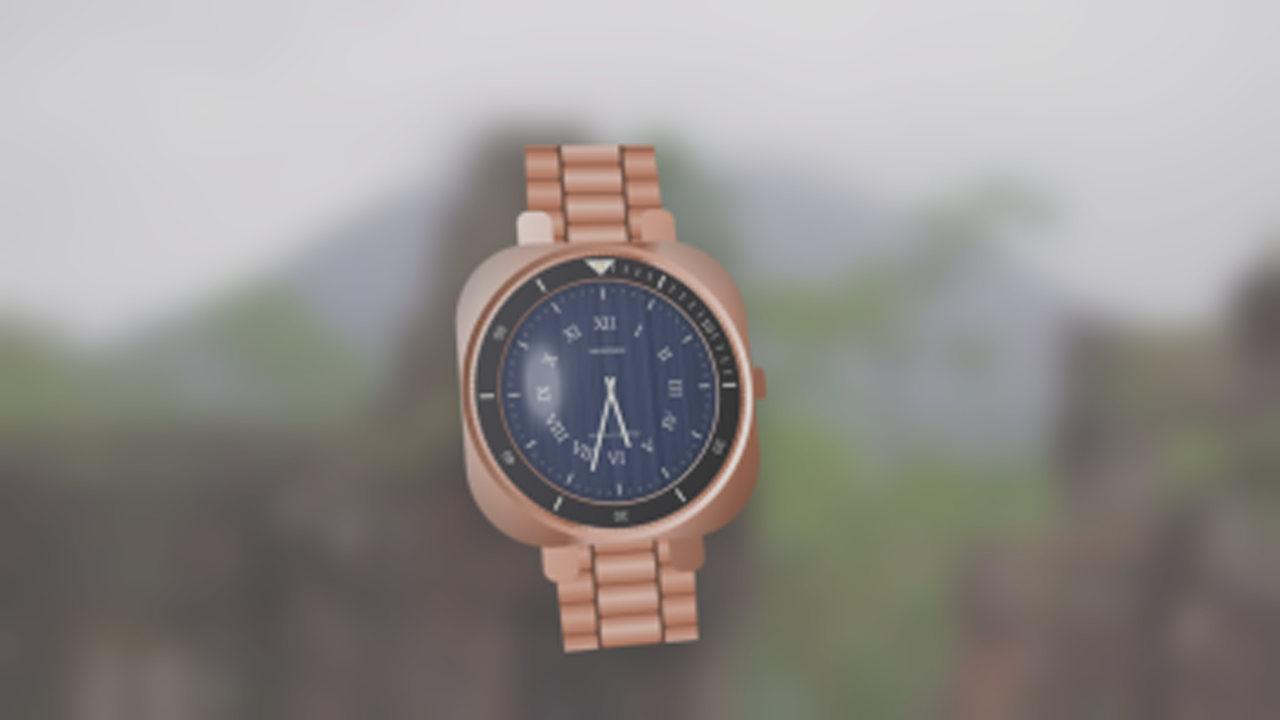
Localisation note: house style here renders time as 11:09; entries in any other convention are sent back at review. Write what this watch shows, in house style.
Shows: 5:33
